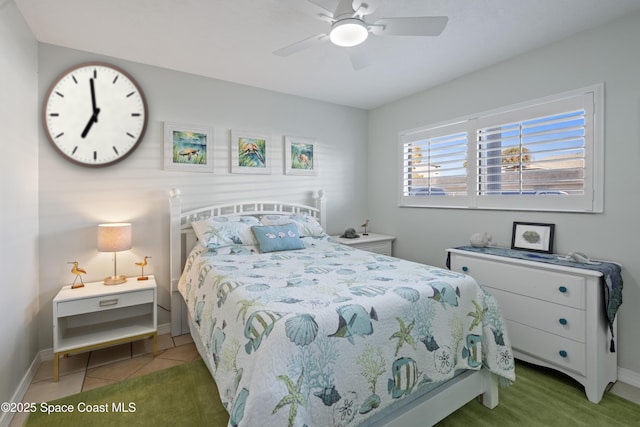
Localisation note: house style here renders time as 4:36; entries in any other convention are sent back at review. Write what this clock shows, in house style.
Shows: 6:59
